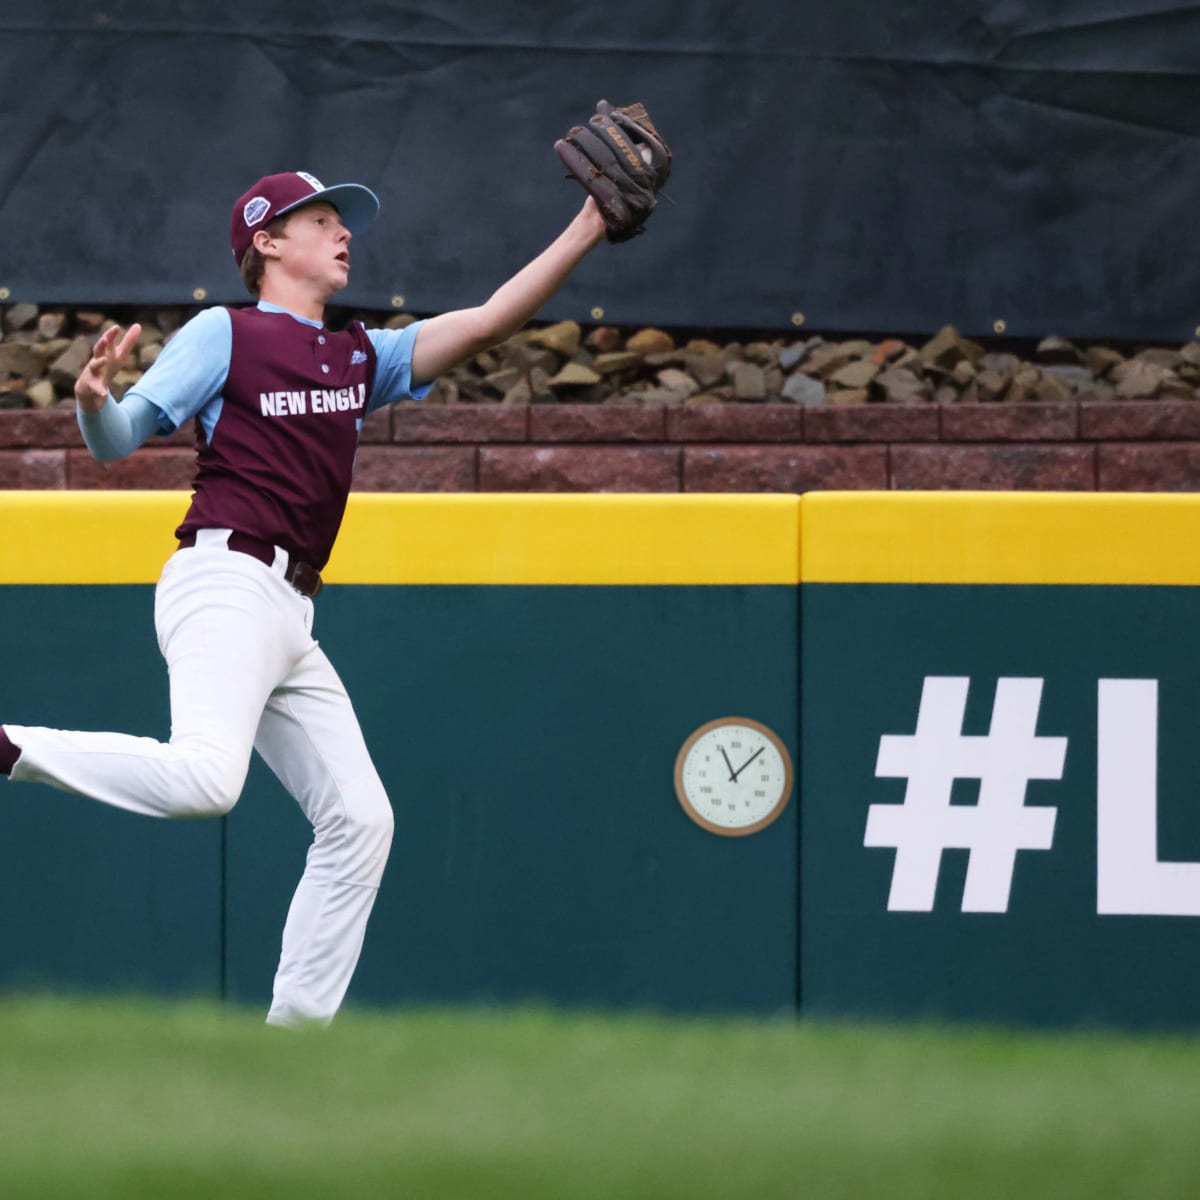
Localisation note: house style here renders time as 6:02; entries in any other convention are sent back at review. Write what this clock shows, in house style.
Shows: 11:07
